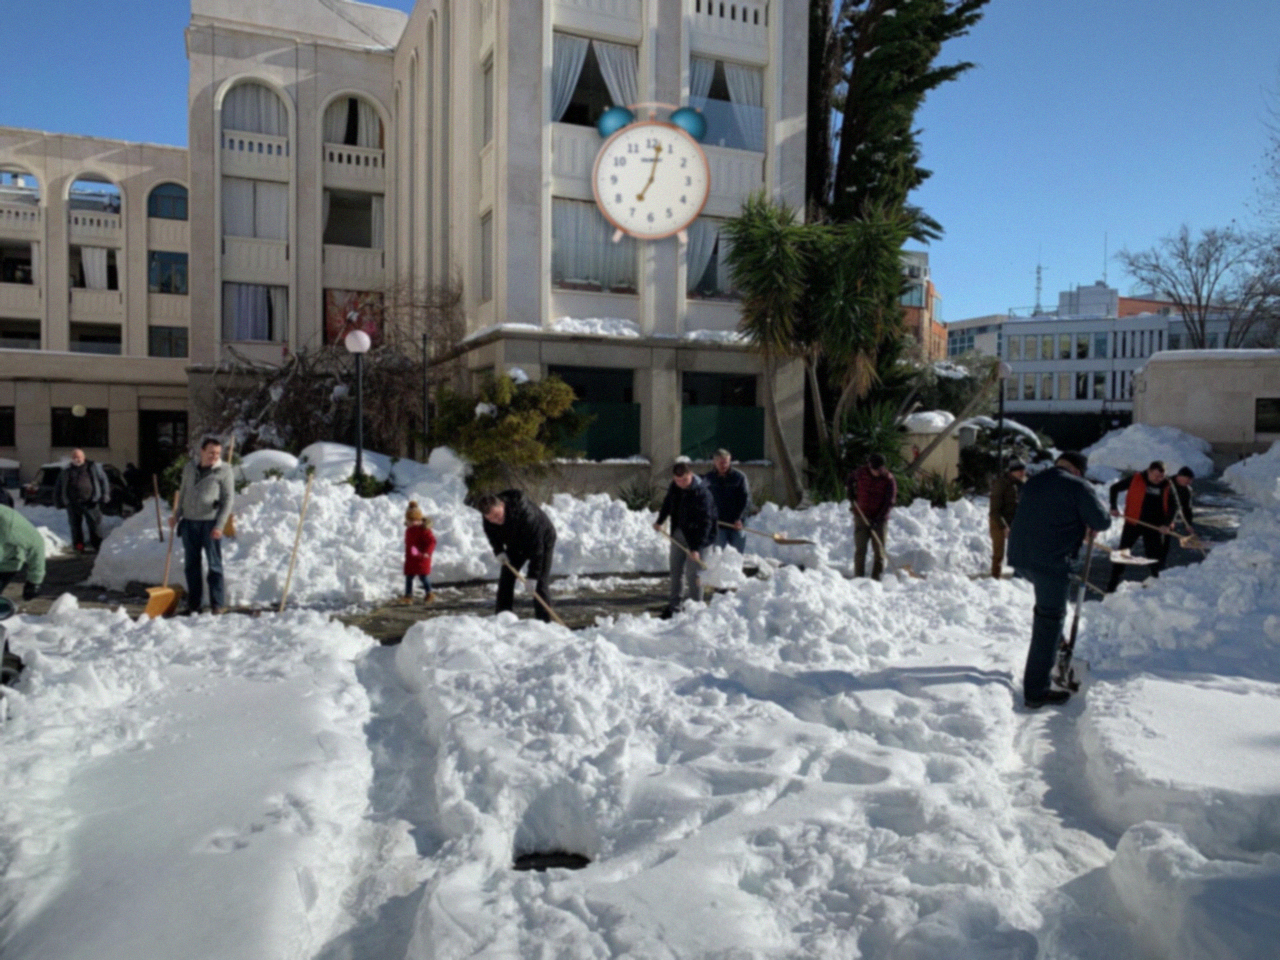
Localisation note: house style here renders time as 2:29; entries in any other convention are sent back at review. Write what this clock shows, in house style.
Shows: 7:02
